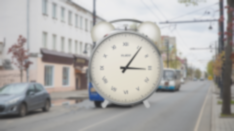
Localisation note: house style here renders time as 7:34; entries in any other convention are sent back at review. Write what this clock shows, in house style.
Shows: 3:06
